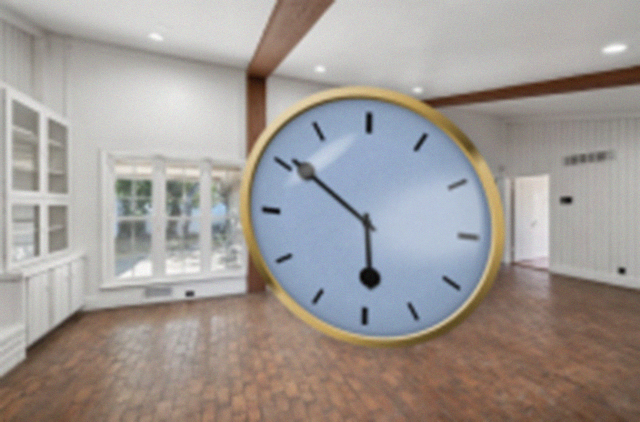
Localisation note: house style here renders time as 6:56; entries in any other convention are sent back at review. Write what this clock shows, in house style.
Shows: 5:51
